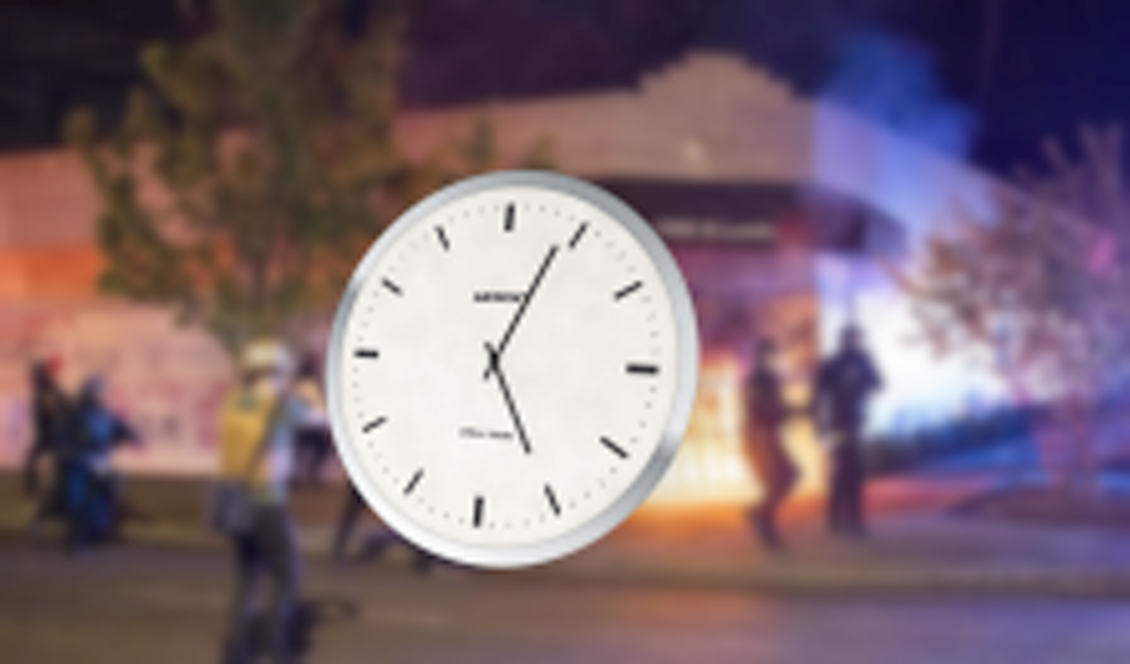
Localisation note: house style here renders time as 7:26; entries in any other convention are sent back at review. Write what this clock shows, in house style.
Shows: 5:04
